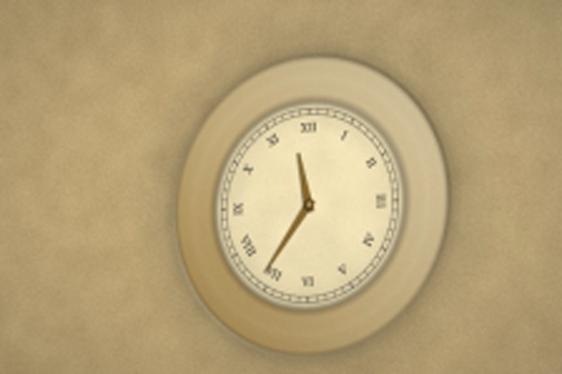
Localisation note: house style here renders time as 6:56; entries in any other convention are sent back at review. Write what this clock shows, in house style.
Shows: 11:36
